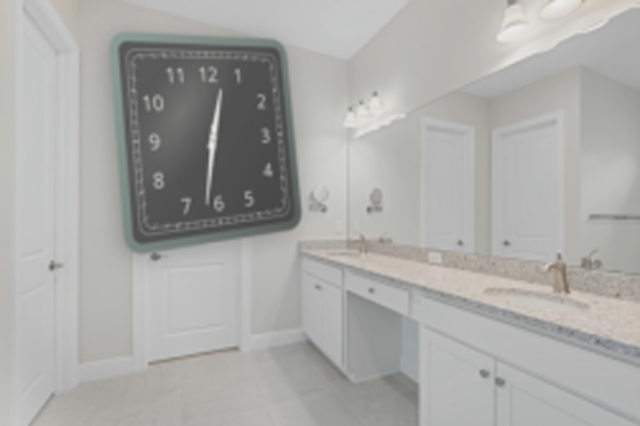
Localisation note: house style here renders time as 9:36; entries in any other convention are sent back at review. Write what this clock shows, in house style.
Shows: 12:32
